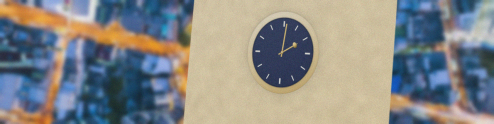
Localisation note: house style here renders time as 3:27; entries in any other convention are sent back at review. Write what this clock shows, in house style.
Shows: 2:01
